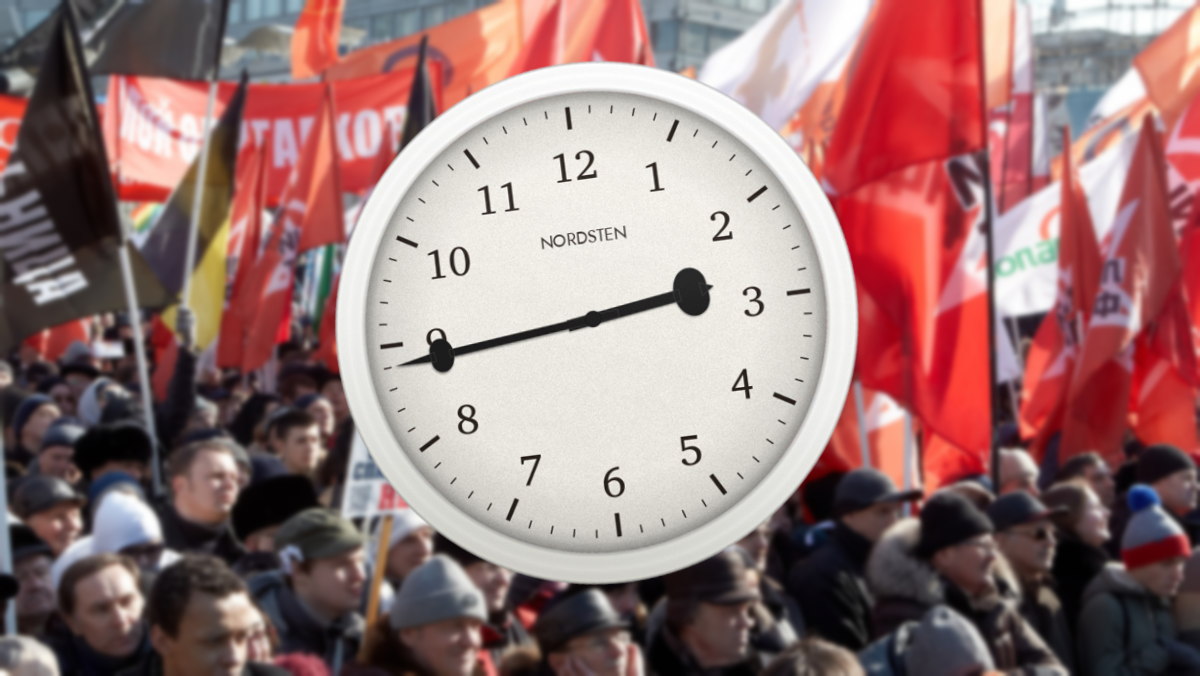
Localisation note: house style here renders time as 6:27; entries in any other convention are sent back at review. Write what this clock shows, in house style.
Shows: 2:44
